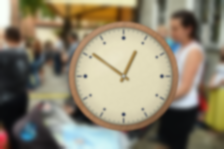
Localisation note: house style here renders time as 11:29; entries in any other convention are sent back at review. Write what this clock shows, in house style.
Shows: 12:51
